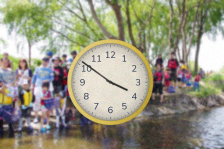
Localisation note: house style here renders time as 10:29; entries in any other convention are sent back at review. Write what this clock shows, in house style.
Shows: 3:51
